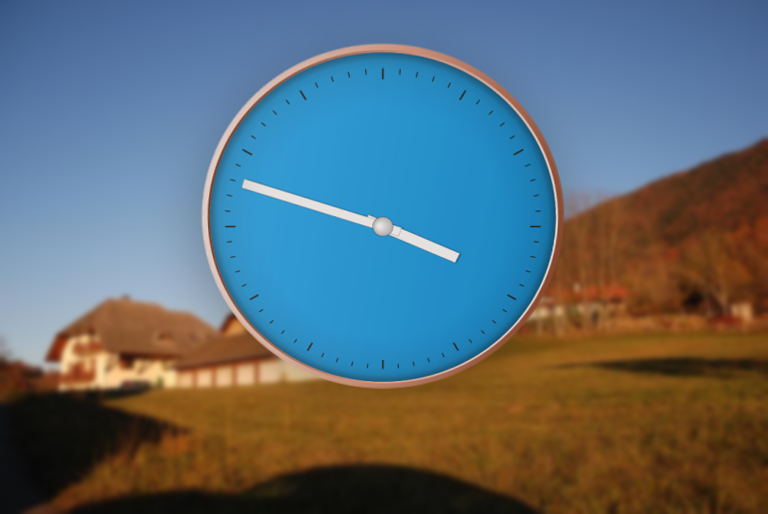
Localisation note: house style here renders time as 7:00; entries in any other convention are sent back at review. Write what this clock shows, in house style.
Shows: 3:48
